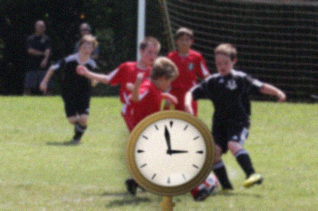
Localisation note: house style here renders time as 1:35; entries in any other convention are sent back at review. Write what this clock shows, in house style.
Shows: 2:58
